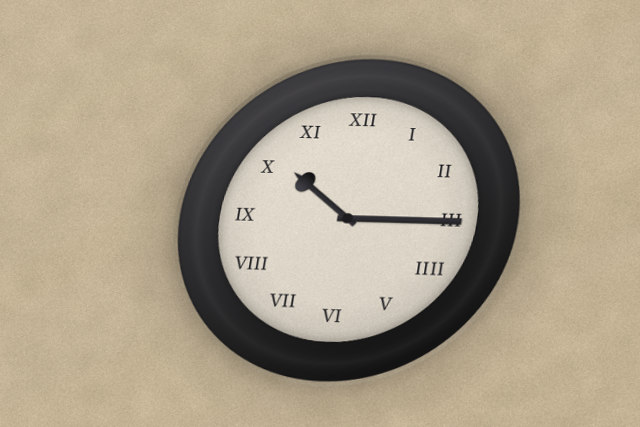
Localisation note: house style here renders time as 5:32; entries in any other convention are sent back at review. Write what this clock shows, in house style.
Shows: 10:15
